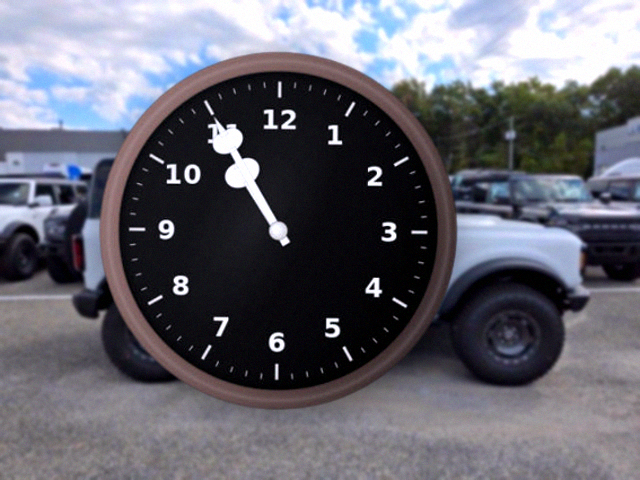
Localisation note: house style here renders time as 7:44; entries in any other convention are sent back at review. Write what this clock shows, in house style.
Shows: 10:55
